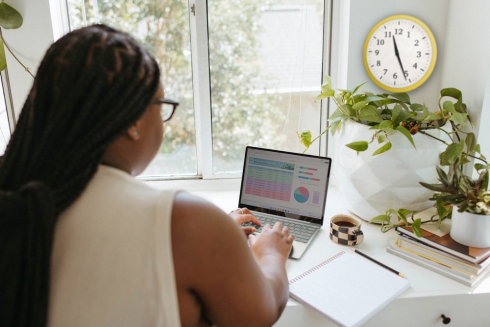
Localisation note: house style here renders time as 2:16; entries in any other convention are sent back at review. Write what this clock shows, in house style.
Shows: 11:26
